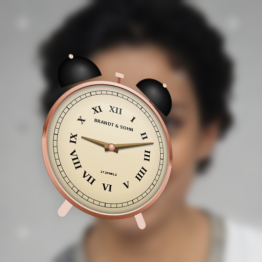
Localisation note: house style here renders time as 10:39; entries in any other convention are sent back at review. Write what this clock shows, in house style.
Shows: 9:12
